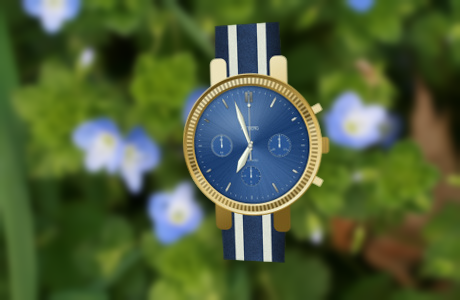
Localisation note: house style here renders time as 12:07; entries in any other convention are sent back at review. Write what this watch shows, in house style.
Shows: 6:57
